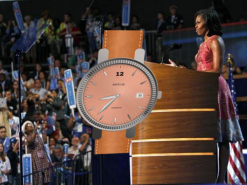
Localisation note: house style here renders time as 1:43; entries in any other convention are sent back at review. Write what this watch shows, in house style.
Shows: 8:37
